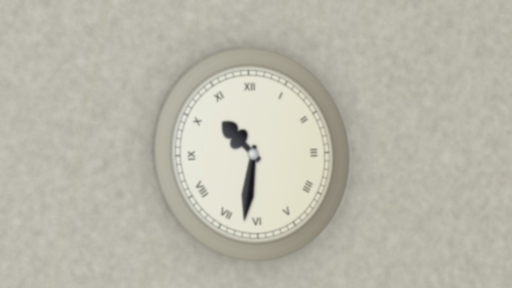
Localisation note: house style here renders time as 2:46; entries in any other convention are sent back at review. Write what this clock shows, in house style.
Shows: 10:32
